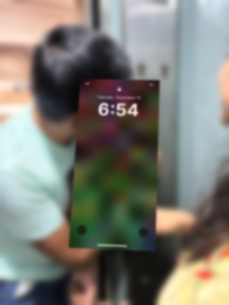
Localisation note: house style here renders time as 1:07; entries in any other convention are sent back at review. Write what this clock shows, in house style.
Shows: 6:54
